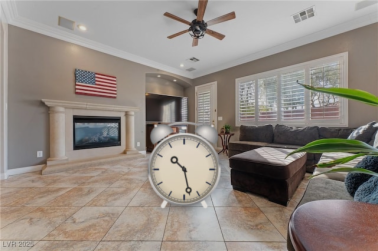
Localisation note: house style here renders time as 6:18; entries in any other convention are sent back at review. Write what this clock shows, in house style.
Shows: 10:28
